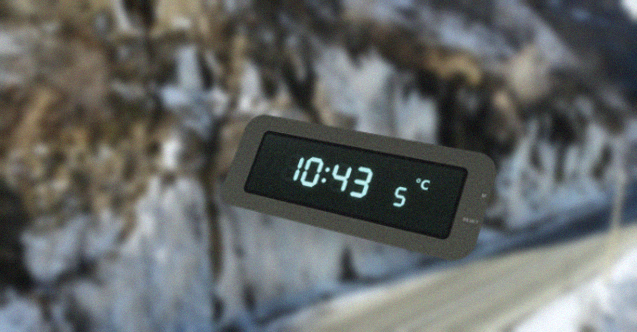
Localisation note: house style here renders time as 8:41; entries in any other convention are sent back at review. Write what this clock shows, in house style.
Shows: 10:43
